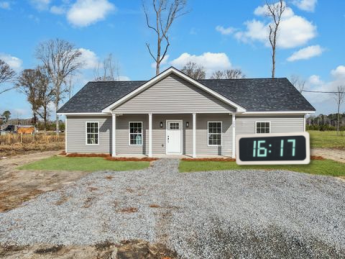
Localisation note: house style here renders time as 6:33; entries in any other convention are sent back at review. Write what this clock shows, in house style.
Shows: 16:17
